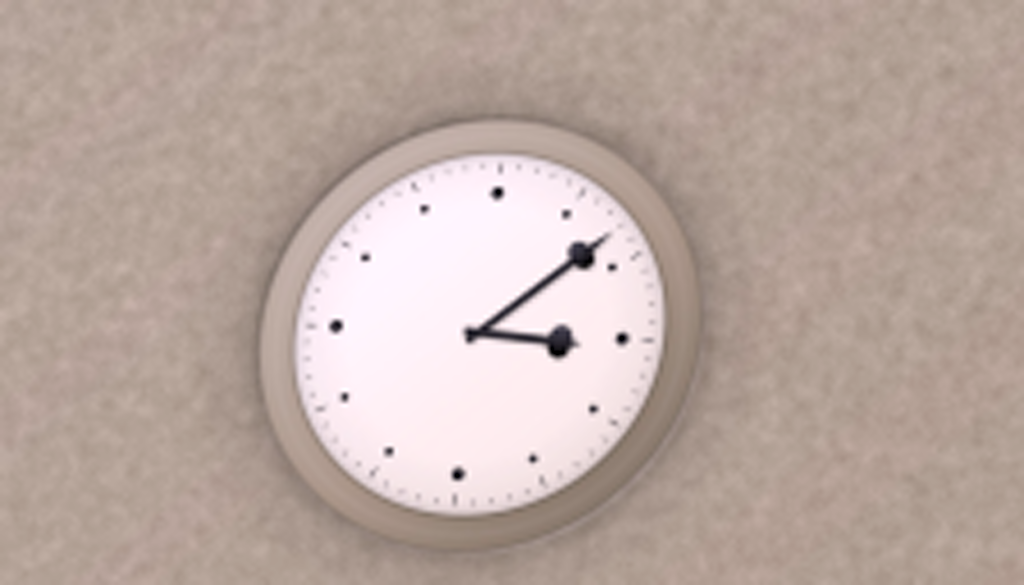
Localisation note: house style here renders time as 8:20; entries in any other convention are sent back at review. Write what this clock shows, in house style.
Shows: 3:08
